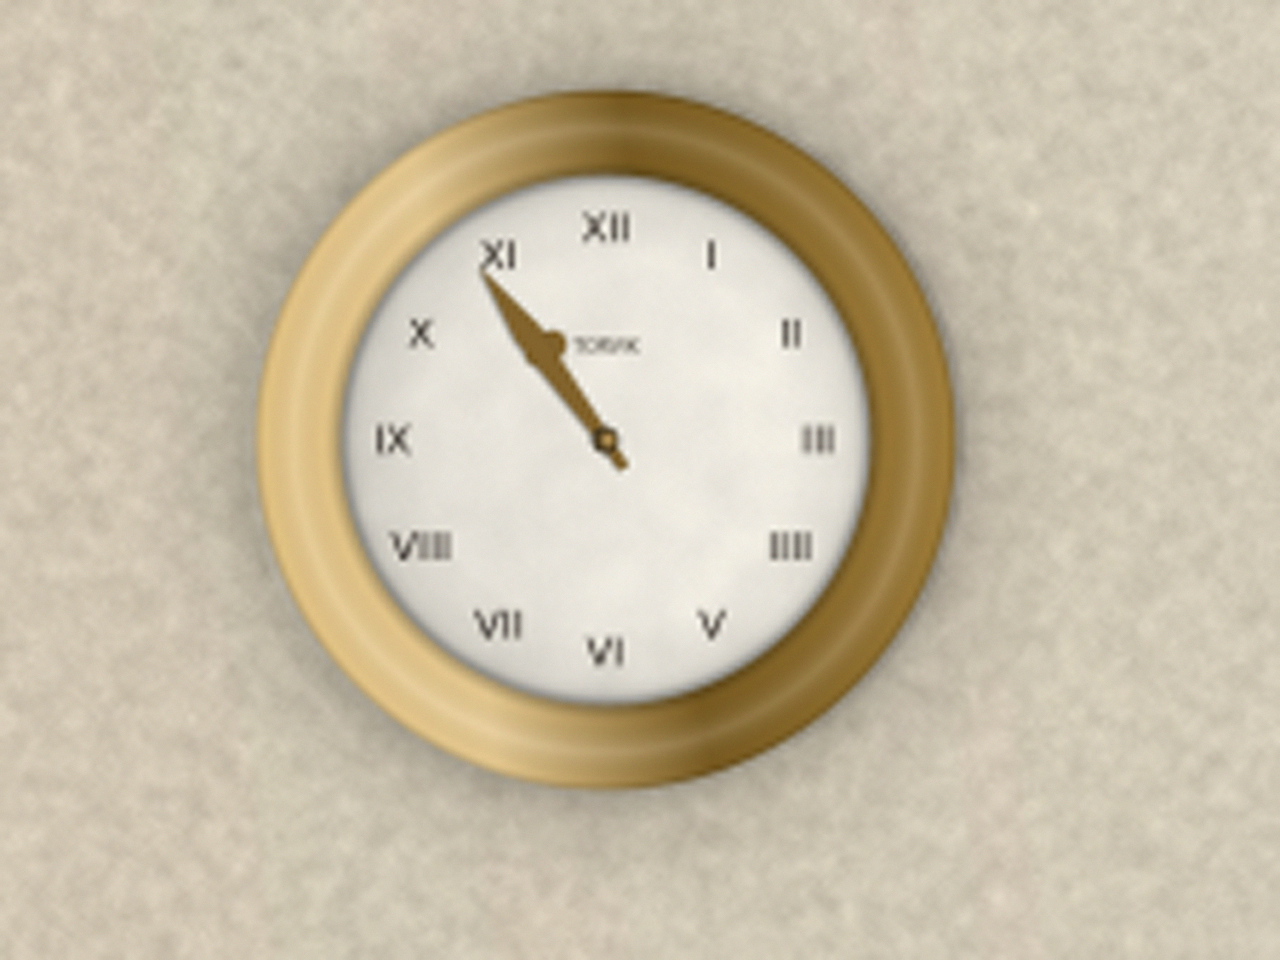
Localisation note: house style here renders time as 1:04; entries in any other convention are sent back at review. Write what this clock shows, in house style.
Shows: 10:54
